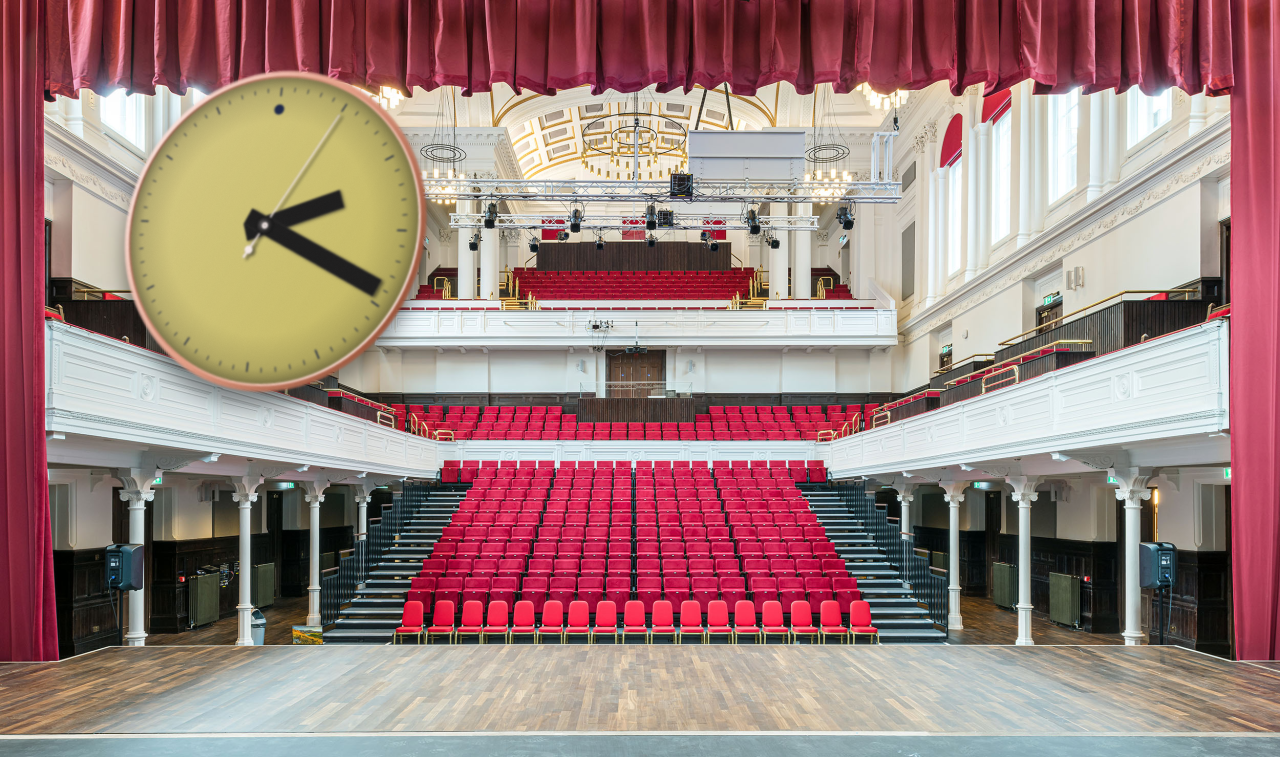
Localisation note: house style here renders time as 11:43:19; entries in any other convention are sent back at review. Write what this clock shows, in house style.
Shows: 2:19:05
